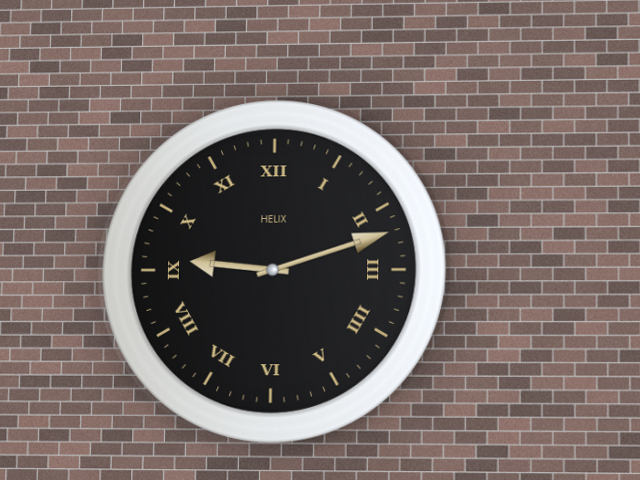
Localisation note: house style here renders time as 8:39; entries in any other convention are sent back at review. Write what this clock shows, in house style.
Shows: 9:12
